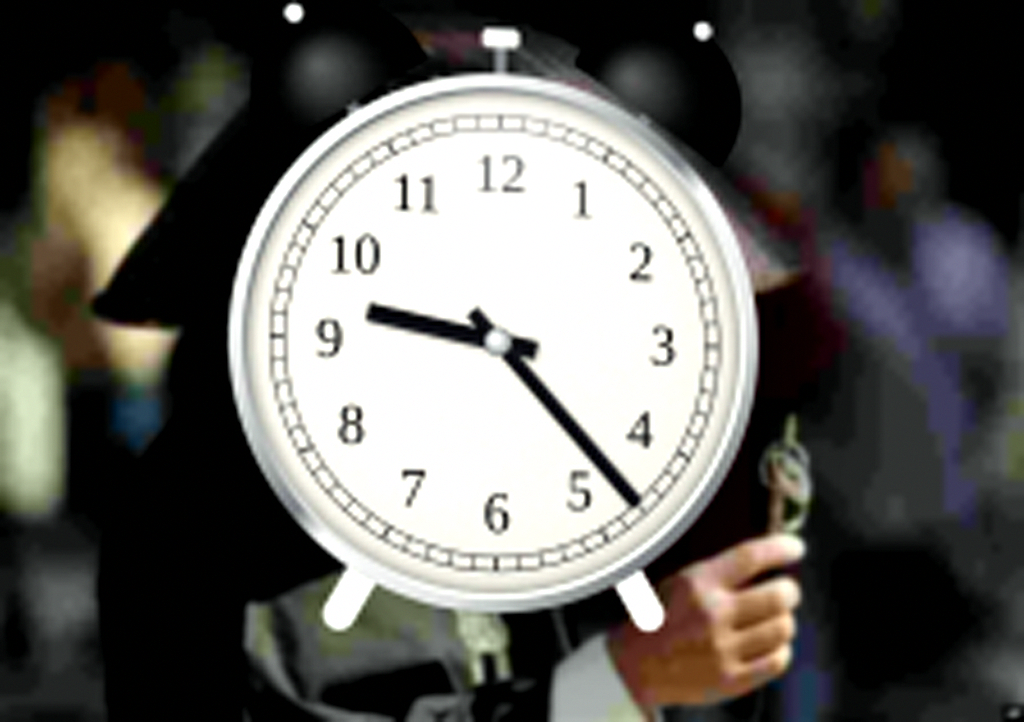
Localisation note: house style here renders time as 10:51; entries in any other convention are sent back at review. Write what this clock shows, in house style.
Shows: 9:23
